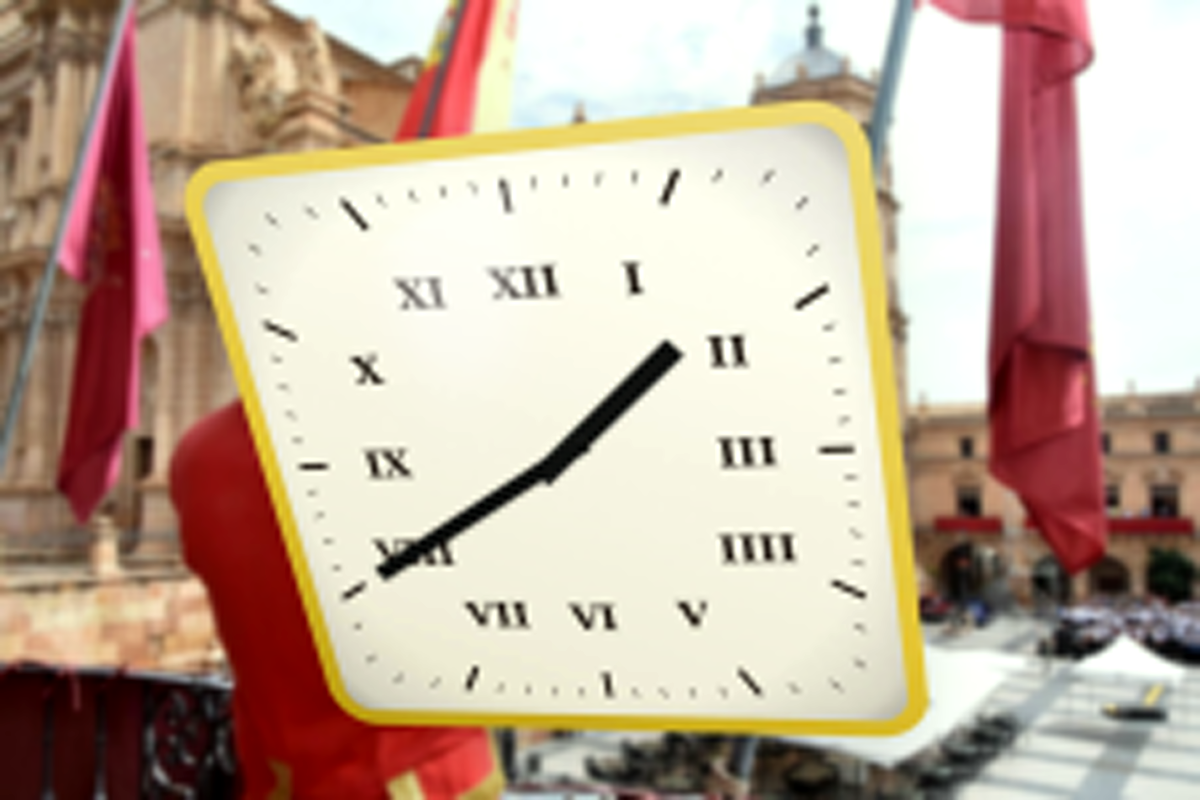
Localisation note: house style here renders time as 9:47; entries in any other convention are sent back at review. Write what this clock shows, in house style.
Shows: 1:40
